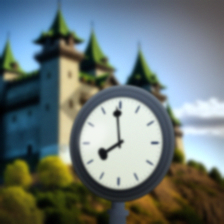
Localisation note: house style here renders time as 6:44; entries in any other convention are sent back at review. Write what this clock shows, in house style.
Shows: 7:59
